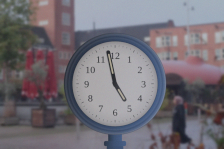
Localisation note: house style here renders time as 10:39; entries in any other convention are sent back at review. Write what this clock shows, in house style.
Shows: 4:58
